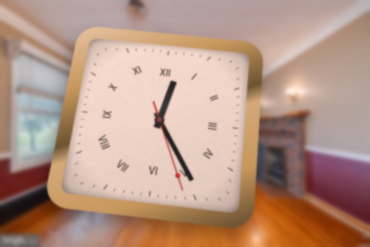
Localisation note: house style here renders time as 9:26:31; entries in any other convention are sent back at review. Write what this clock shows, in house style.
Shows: 12:24:26
